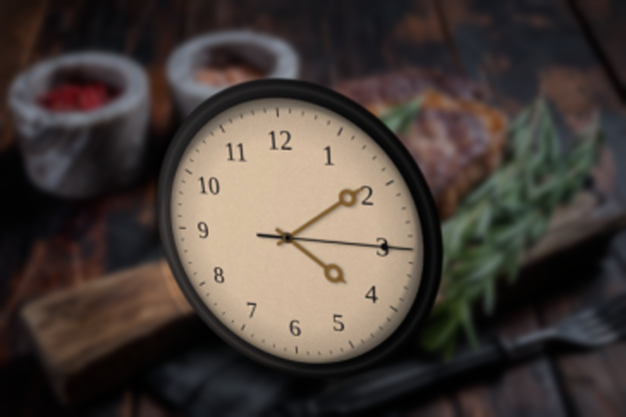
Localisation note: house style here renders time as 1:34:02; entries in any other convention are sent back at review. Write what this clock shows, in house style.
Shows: 4:09:15
